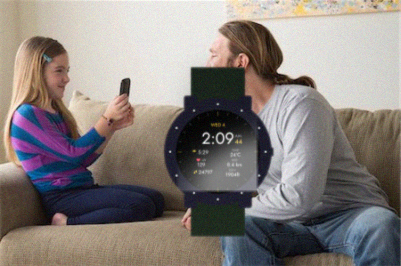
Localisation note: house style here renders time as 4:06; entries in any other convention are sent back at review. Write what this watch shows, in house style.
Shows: 2:09
